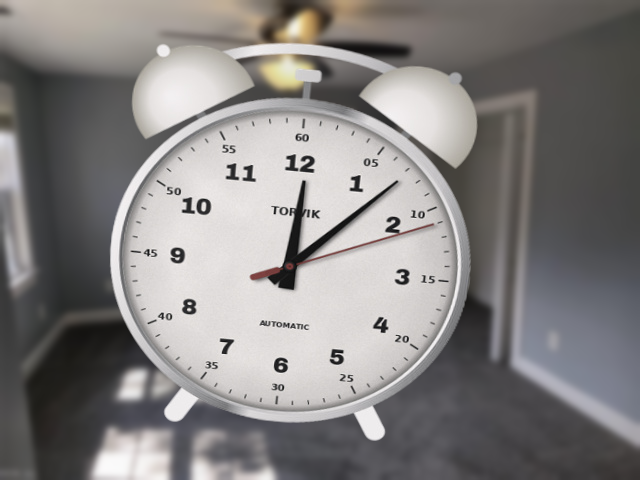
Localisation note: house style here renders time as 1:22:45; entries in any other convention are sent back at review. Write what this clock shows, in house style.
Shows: 12:07:11
